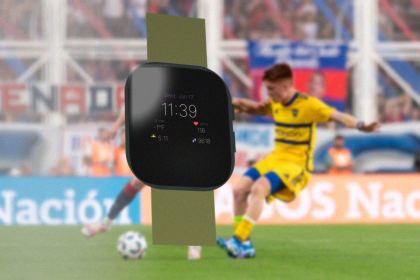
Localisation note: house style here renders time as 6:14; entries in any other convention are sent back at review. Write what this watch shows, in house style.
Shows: 11:39
